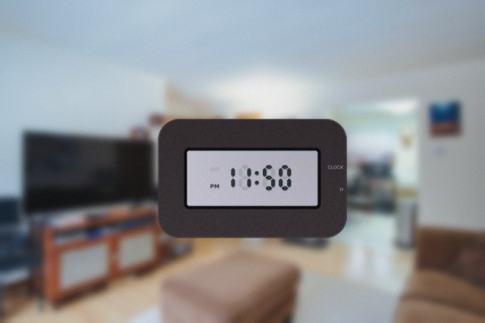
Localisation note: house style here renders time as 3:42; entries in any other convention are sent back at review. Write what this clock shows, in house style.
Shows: 11:50
